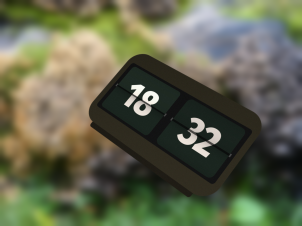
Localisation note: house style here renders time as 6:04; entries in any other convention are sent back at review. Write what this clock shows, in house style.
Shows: 18:32
